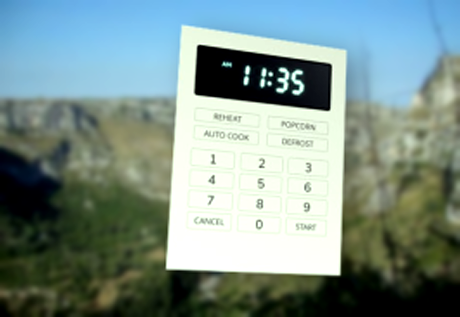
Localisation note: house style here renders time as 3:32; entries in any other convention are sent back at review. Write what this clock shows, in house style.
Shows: 11:35
